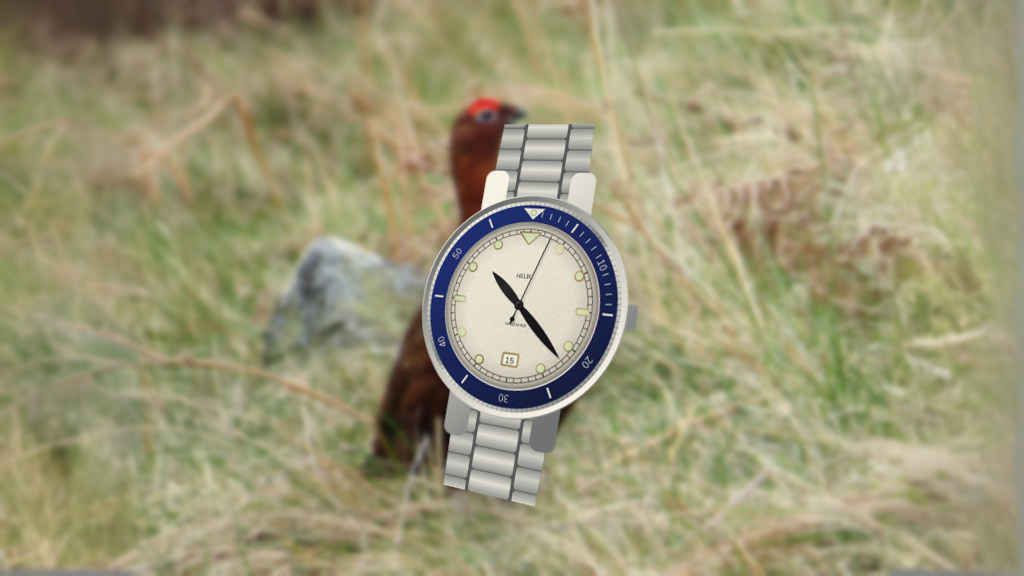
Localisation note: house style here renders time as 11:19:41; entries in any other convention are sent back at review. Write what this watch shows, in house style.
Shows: 10:22:03
